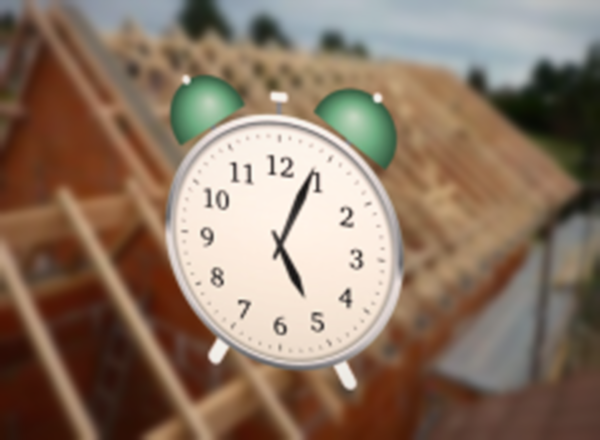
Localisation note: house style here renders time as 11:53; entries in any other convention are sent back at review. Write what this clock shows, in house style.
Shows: 5:04
